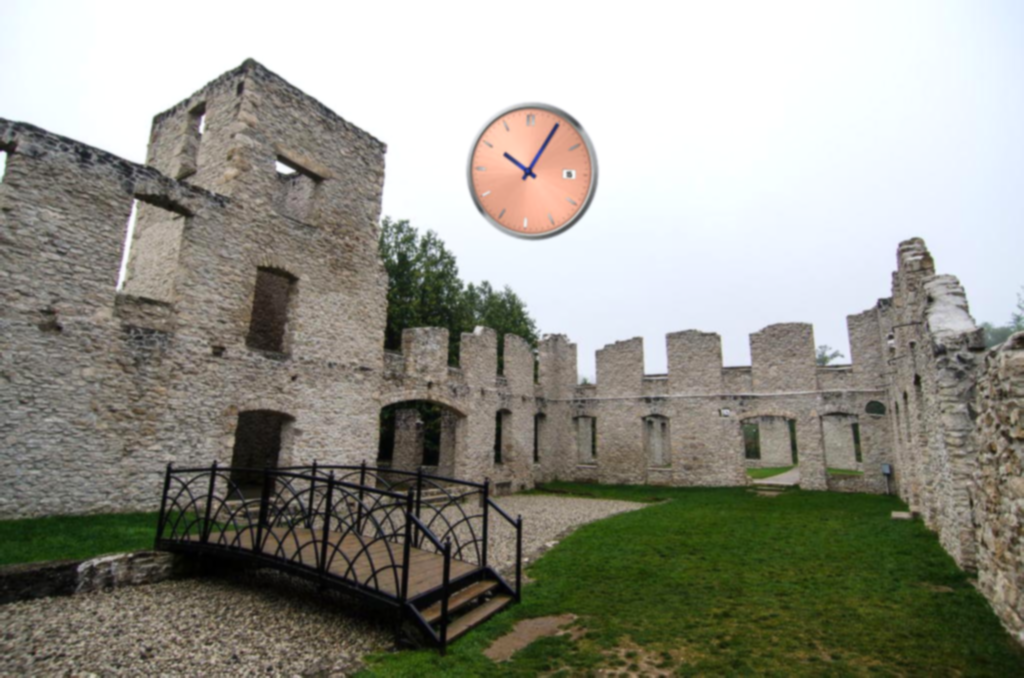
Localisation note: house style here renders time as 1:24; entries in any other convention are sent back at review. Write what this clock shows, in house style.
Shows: 10:05
